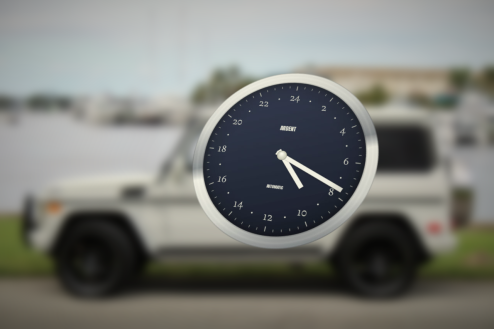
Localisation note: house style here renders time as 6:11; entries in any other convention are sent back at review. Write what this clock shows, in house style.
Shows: 9:19
